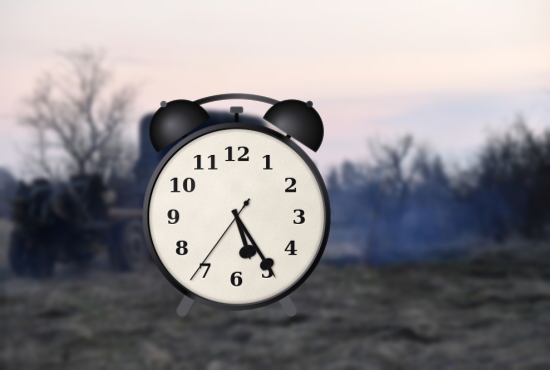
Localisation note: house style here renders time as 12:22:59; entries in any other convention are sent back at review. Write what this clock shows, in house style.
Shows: 5:24:36
